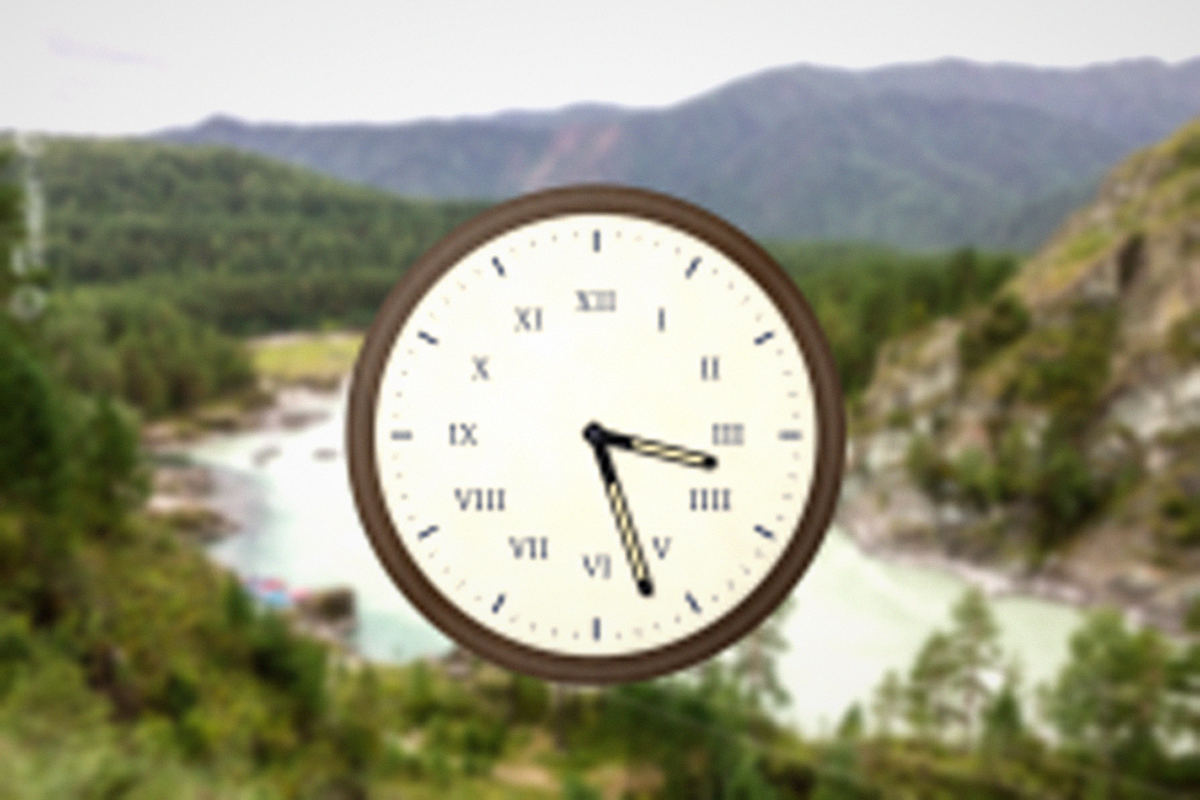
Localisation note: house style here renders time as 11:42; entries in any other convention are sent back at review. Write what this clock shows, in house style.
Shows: 3:27
